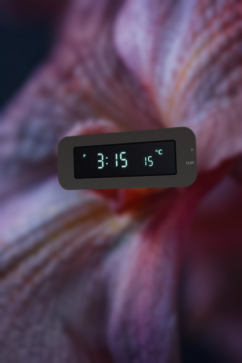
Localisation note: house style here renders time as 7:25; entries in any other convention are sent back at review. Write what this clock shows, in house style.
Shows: 3:15
